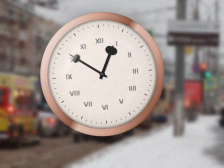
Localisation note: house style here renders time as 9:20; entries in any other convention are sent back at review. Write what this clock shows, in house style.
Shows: 12:51
